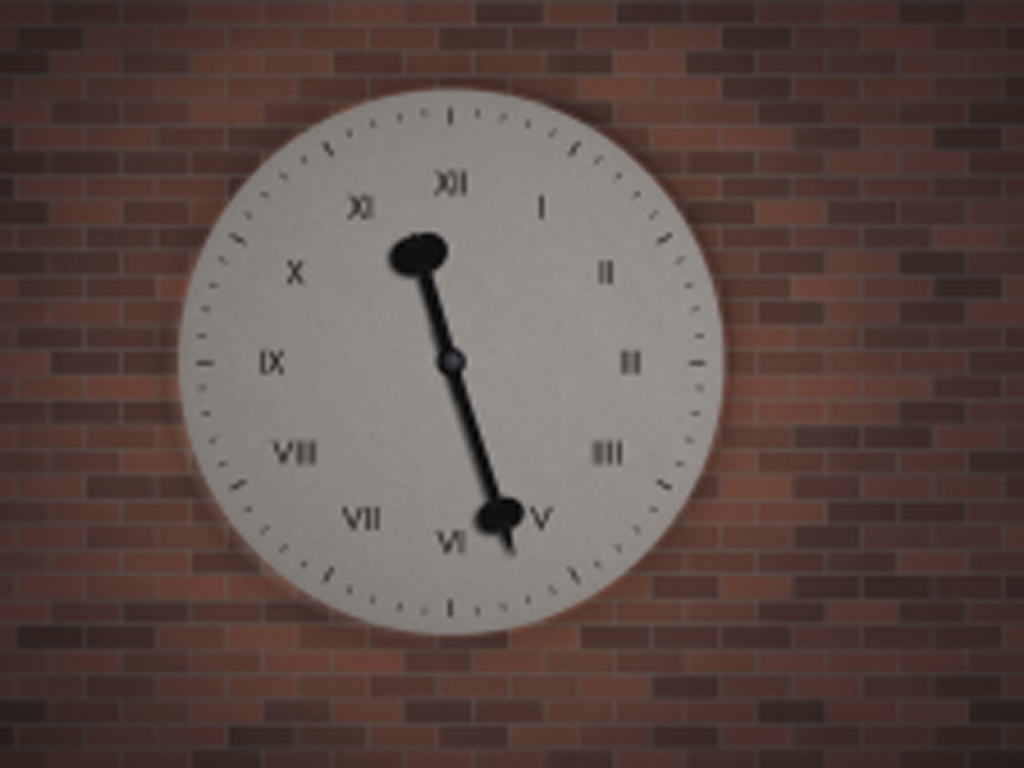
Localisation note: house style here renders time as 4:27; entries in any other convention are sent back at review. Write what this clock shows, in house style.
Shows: 11:27
